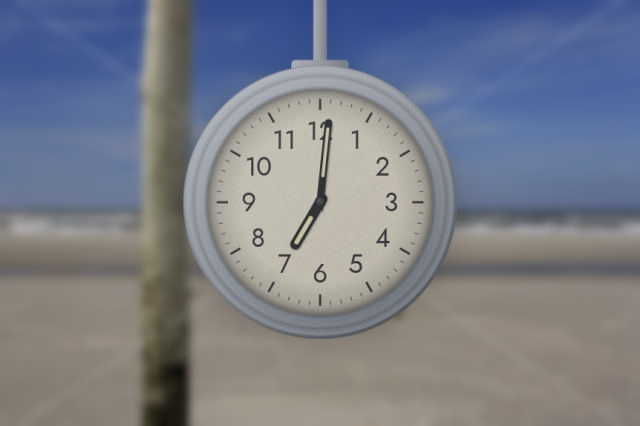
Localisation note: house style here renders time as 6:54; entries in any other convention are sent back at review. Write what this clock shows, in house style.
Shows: 7:01
